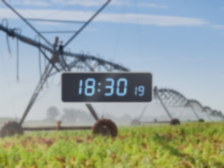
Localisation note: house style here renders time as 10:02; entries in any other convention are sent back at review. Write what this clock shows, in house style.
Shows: 18:30
